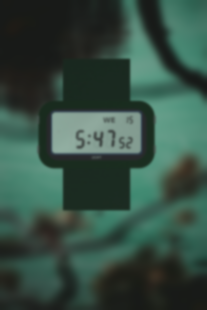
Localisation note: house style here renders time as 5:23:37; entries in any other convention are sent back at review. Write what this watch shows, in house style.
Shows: 5:47:52
